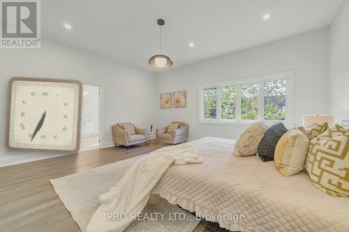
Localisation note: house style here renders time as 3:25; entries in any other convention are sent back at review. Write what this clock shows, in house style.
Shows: 6:34
